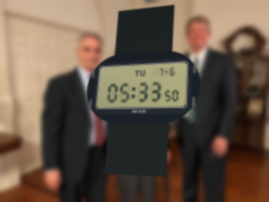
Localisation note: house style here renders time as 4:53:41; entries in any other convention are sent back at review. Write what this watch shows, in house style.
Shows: 5:33:50
